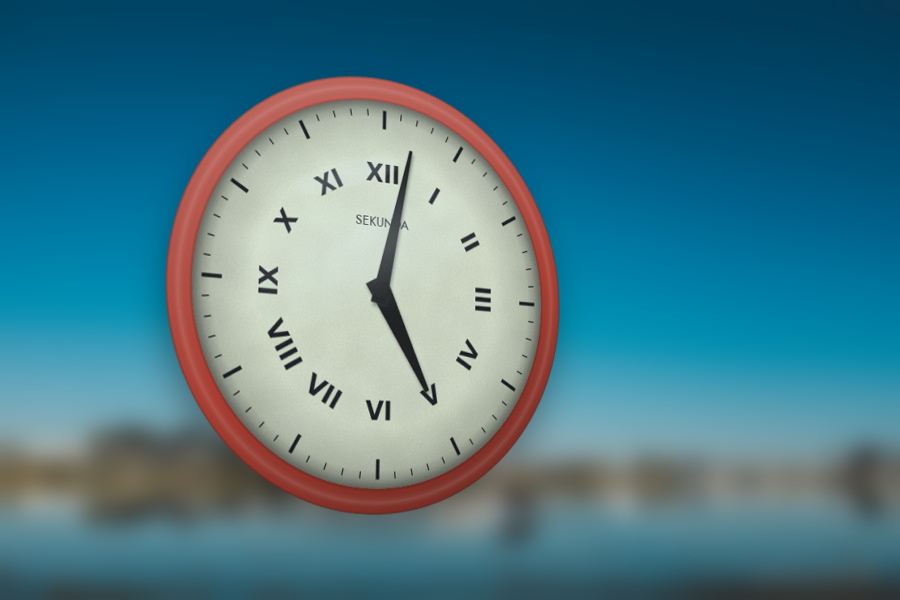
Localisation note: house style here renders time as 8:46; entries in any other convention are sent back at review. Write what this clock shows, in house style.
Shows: 5:02
